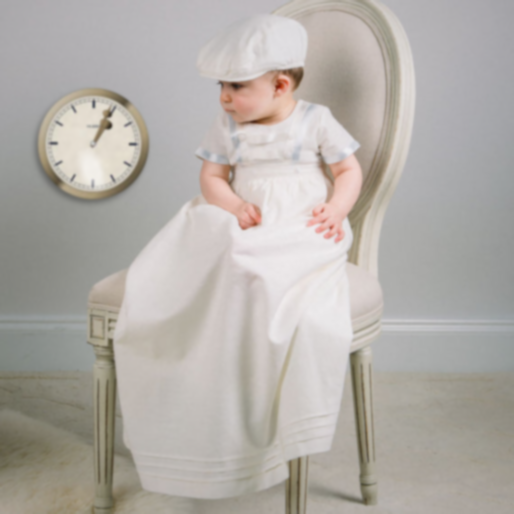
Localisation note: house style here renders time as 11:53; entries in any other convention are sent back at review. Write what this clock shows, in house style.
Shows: 1:04
